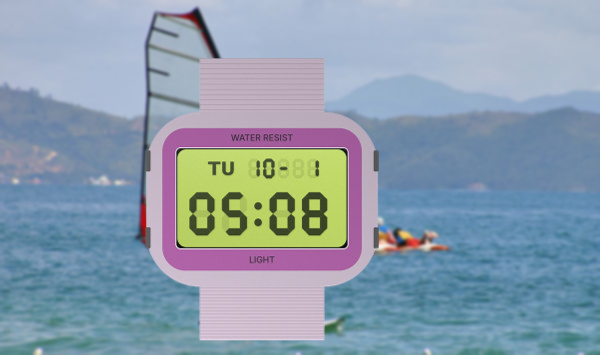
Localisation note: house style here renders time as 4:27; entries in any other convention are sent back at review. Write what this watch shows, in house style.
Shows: 5:08
